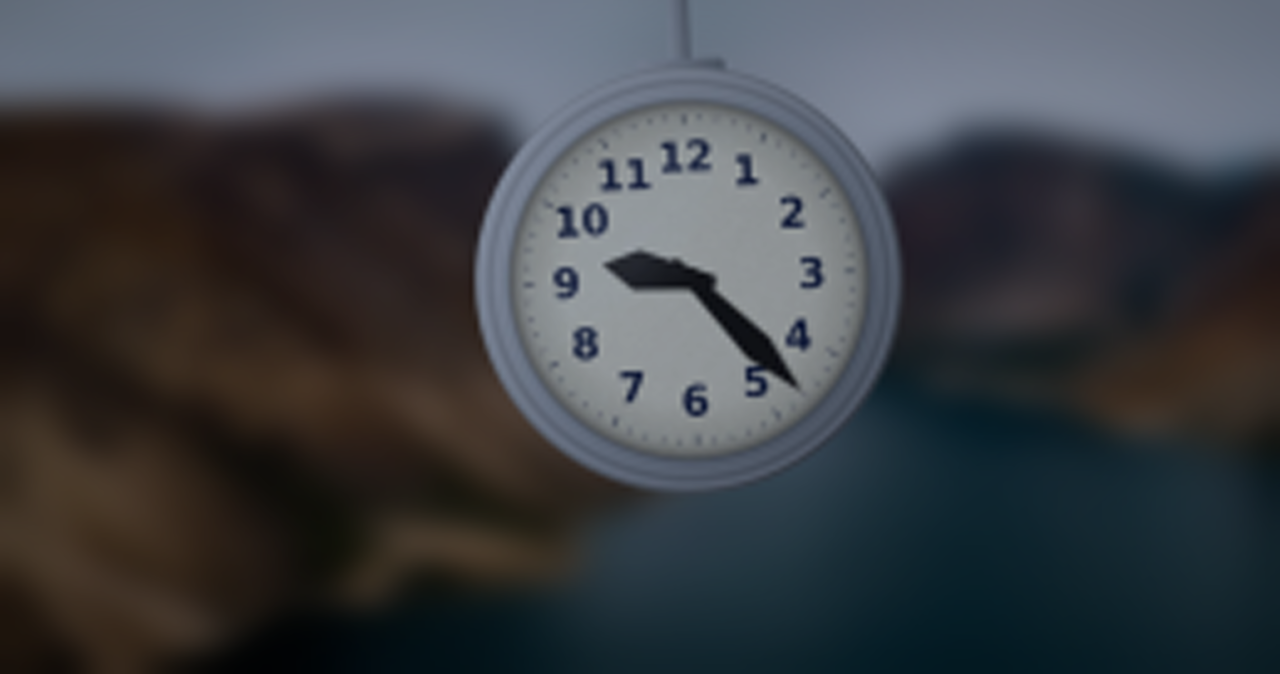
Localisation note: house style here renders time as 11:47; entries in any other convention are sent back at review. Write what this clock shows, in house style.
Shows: 9:23
